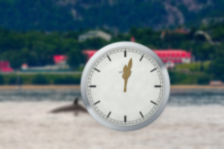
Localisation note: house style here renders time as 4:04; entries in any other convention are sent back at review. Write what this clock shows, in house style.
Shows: 12:02
